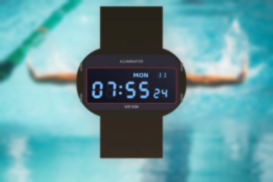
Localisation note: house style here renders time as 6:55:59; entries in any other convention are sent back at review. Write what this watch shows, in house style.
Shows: 7:55:24
